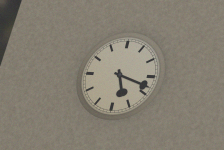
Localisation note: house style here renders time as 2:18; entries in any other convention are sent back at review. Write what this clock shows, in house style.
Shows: 5:18
